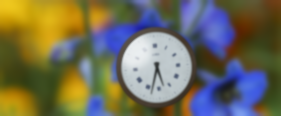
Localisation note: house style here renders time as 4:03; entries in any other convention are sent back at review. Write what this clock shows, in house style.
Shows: 5:33
